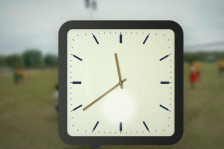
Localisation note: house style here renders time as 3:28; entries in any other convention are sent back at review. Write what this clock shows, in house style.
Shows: 11:39
